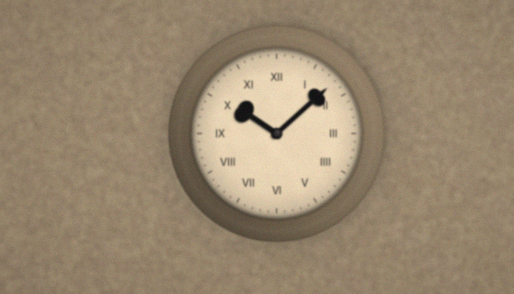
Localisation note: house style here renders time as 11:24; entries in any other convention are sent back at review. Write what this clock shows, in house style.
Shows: 10:08
